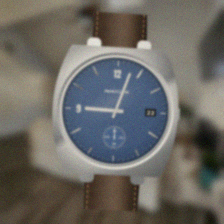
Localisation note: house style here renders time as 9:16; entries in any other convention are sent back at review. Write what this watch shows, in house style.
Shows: 9:03
